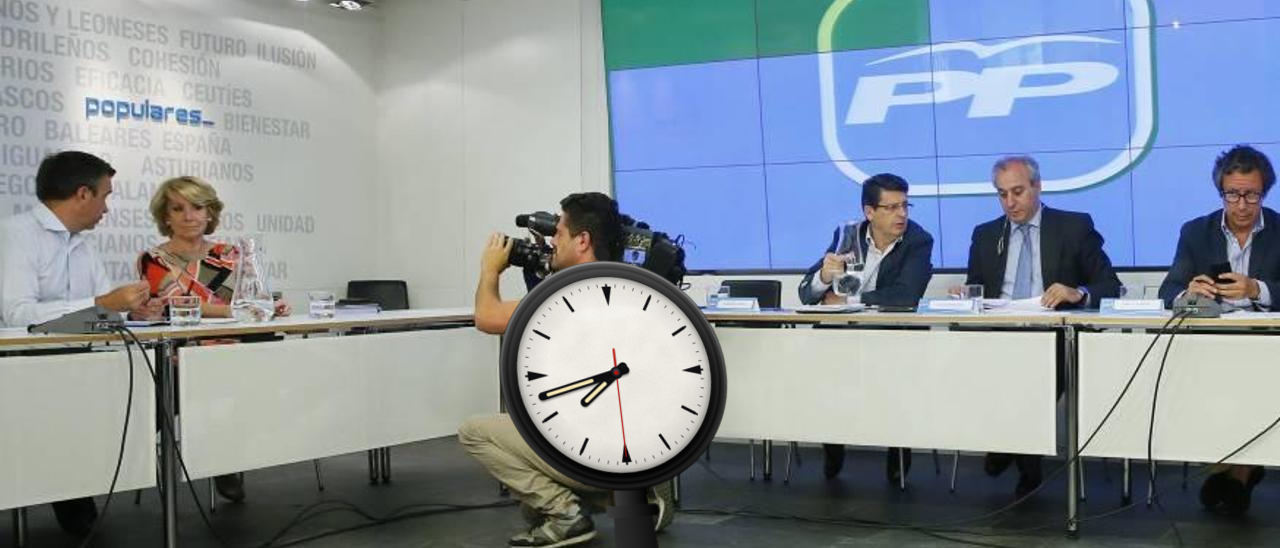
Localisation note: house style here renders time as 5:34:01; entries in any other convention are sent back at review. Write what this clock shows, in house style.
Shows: 7:42:30
